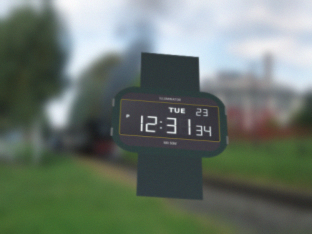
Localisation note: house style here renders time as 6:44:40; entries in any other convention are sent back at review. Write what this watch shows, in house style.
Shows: 12:31:34
